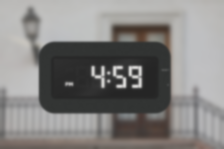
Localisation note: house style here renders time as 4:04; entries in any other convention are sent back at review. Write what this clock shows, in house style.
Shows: 4:59
